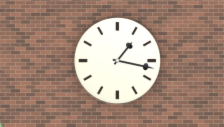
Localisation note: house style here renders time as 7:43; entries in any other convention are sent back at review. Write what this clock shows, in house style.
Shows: 1:17
